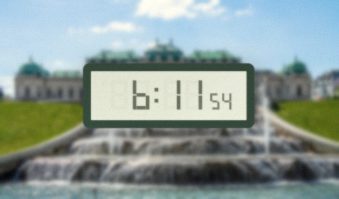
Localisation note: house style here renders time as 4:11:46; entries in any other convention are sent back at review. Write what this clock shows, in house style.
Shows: 6:11:54
